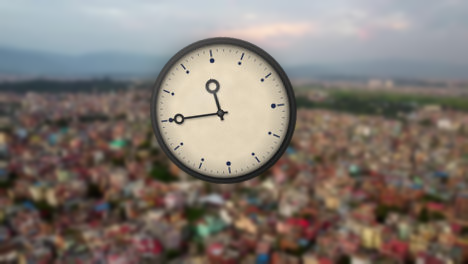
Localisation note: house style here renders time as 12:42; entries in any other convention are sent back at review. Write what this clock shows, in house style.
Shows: 11:45
